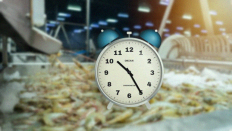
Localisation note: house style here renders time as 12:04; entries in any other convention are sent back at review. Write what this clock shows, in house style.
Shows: 10:25
